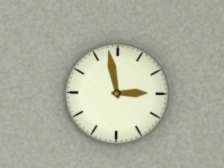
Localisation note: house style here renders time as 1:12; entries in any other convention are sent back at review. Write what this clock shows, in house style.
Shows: 2:58
